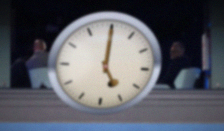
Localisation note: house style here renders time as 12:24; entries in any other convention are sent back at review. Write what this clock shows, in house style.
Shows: 5:00
